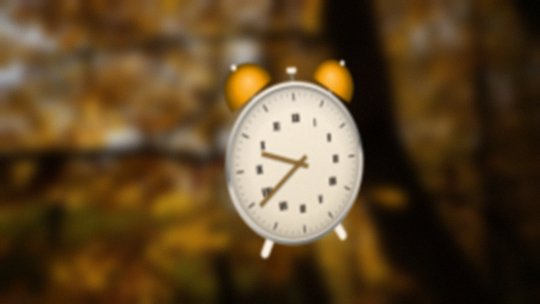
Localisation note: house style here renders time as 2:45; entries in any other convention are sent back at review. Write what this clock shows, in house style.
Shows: 9:39
